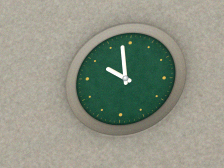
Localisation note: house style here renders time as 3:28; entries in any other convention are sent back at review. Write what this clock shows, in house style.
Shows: 9:58
